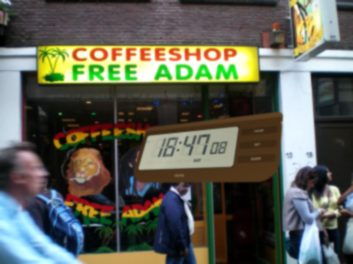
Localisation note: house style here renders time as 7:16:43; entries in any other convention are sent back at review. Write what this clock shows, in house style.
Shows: 18:47:08
